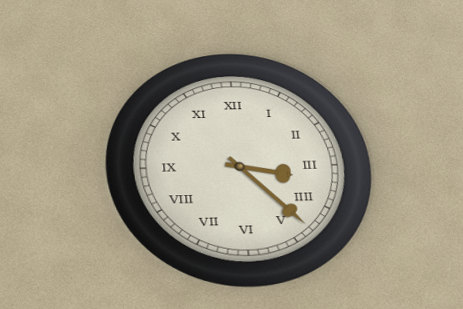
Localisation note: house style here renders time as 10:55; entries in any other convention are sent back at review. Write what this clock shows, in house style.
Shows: 3:23
